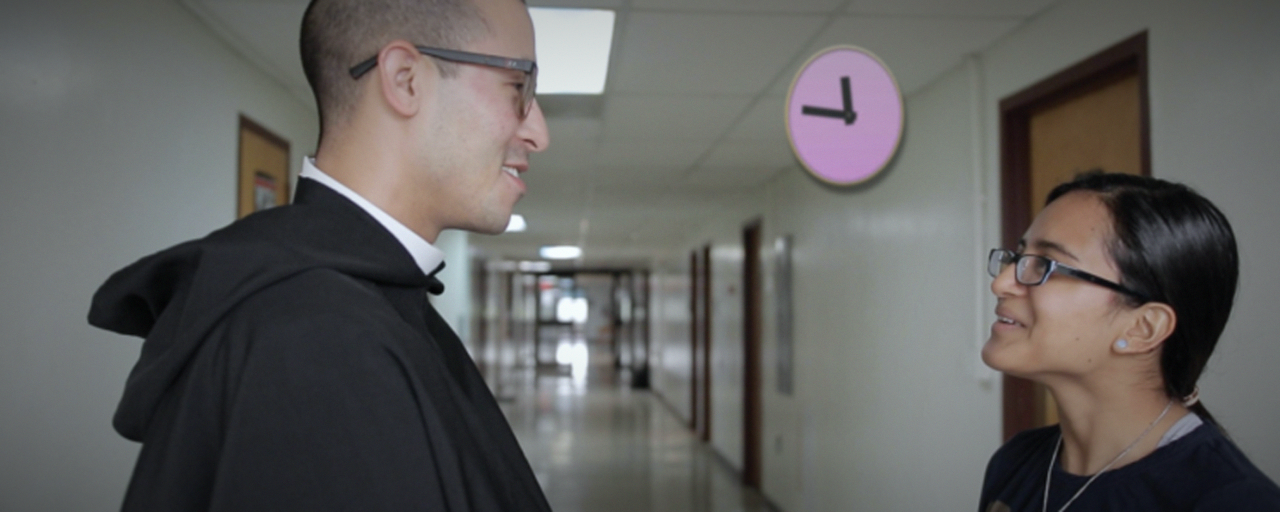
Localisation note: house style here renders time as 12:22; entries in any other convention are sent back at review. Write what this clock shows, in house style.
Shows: 11:46
